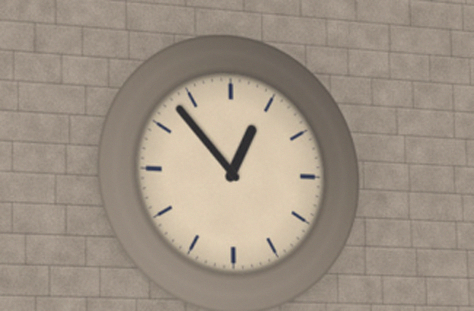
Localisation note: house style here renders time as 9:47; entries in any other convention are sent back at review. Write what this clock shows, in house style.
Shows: 12:53
